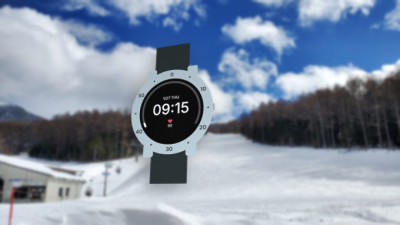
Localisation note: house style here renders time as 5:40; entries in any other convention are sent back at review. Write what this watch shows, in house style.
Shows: 9:15
